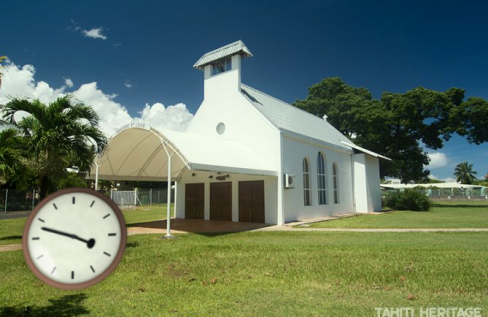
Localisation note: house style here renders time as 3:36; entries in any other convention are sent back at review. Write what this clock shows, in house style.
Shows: 3:48
